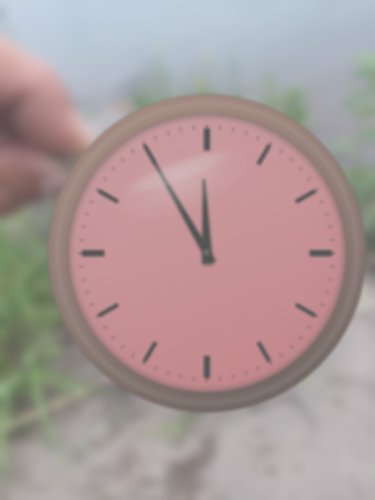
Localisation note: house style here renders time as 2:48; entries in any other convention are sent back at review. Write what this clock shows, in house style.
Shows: 11:55
